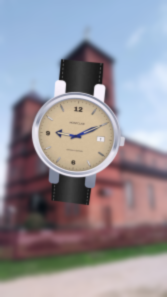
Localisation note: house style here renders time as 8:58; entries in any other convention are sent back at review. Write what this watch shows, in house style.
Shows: 9:10
